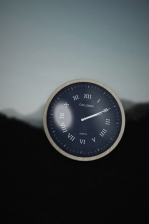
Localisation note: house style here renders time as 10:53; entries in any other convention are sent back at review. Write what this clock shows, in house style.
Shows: 2:10
